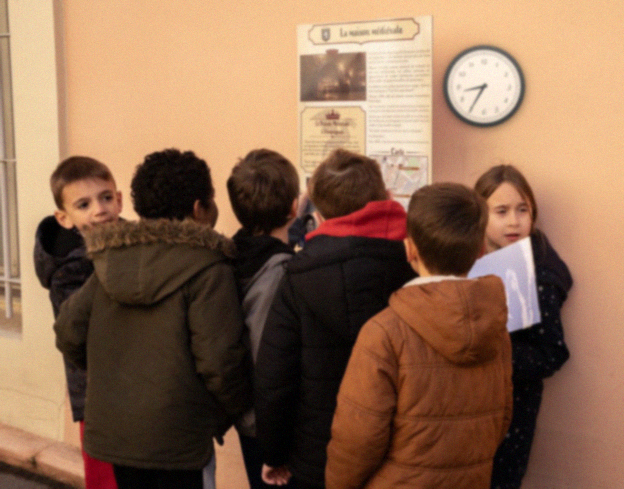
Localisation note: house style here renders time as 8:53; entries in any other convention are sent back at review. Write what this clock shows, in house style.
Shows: 8:35
